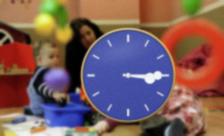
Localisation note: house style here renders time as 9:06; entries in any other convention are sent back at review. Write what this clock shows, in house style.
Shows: 3:15
